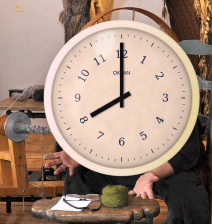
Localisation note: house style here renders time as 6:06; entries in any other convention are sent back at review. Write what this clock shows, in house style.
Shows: 8:00
